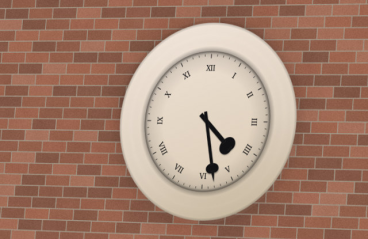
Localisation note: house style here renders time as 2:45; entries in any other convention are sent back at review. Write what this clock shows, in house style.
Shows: 4:28
